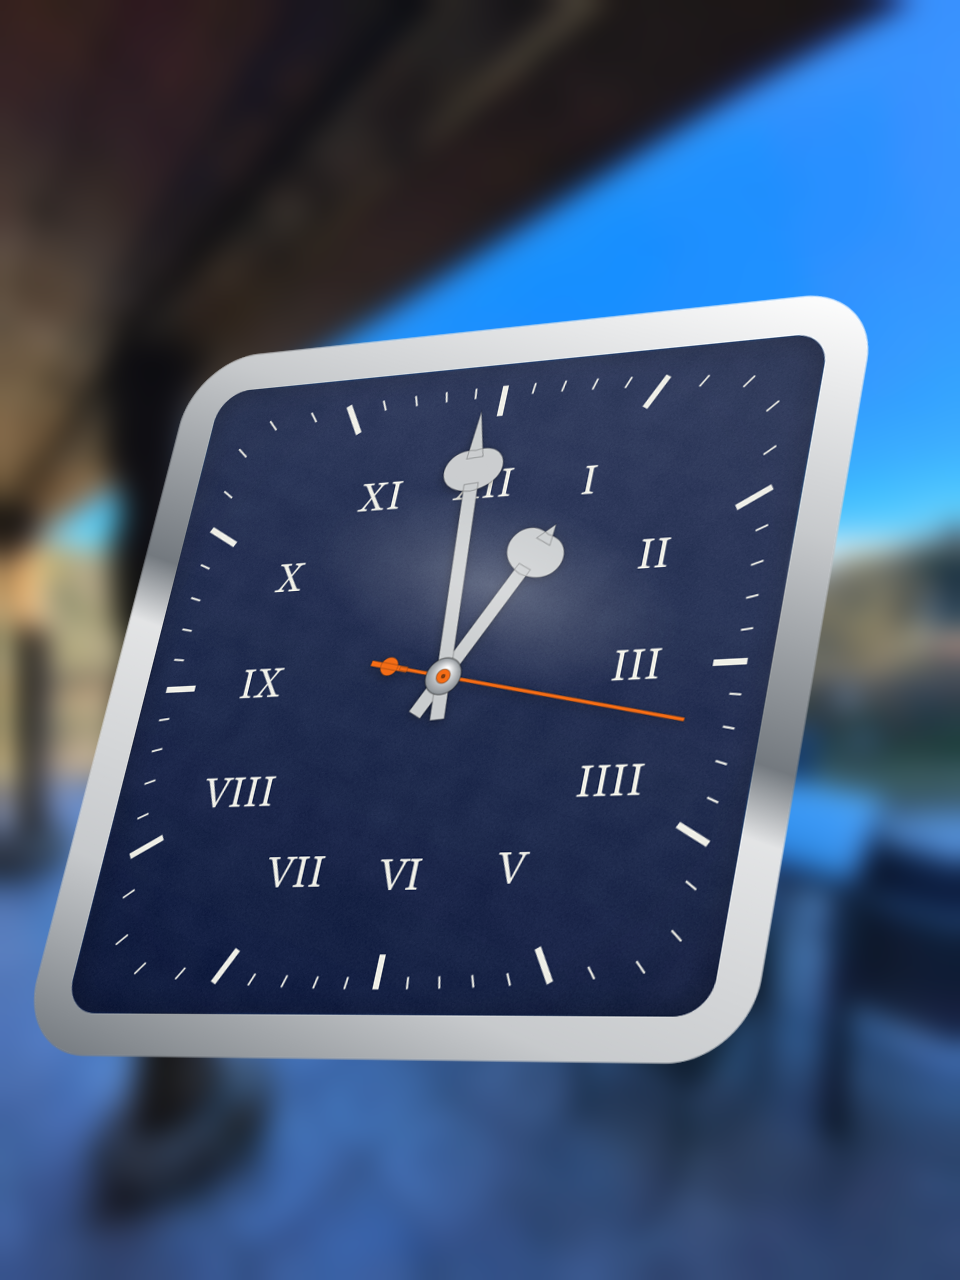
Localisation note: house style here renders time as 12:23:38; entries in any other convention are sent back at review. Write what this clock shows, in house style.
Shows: 12:59:17
